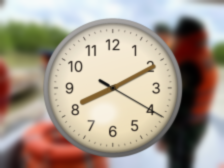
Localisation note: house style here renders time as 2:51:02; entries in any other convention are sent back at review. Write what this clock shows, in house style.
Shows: 8:10:20
